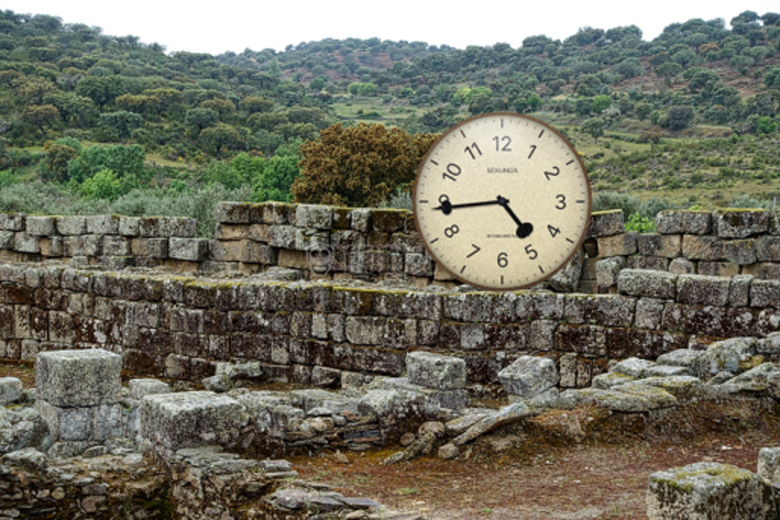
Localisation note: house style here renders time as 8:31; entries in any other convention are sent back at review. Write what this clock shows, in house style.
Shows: 4:44
